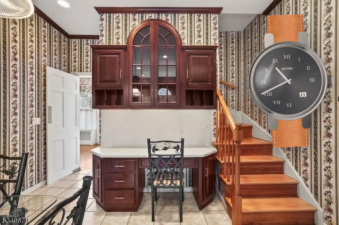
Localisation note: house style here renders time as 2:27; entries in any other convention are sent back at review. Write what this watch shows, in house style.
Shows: 10:41
